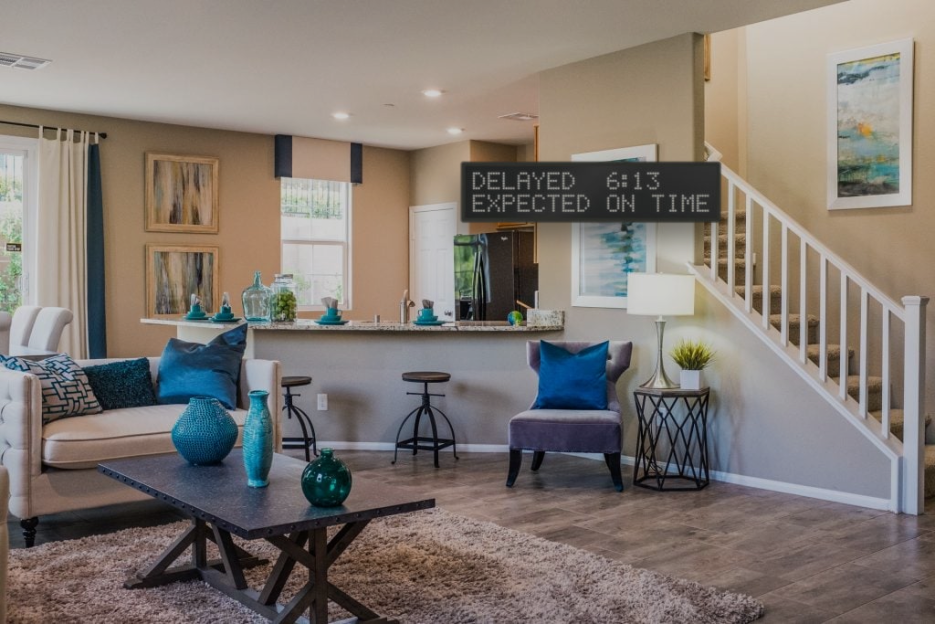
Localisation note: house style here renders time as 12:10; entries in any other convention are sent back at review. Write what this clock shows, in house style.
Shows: 6:13
